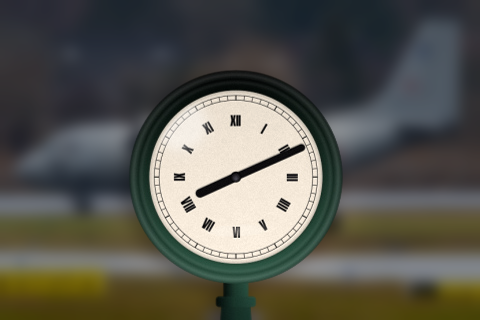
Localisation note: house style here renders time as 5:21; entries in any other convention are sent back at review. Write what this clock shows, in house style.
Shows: 8:11
